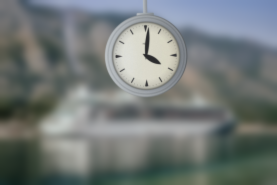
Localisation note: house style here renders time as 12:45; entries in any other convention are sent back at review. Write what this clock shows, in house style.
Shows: 4:01
